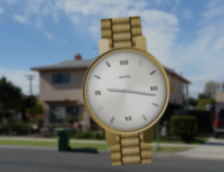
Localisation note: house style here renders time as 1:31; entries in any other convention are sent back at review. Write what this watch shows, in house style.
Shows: 9:17
